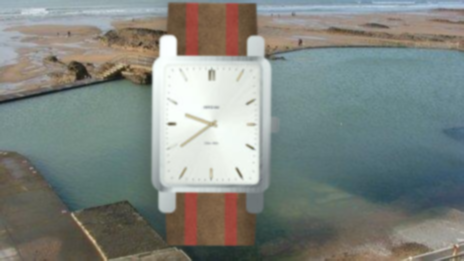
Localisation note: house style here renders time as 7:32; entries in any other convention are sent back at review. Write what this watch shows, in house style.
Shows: 9:39
